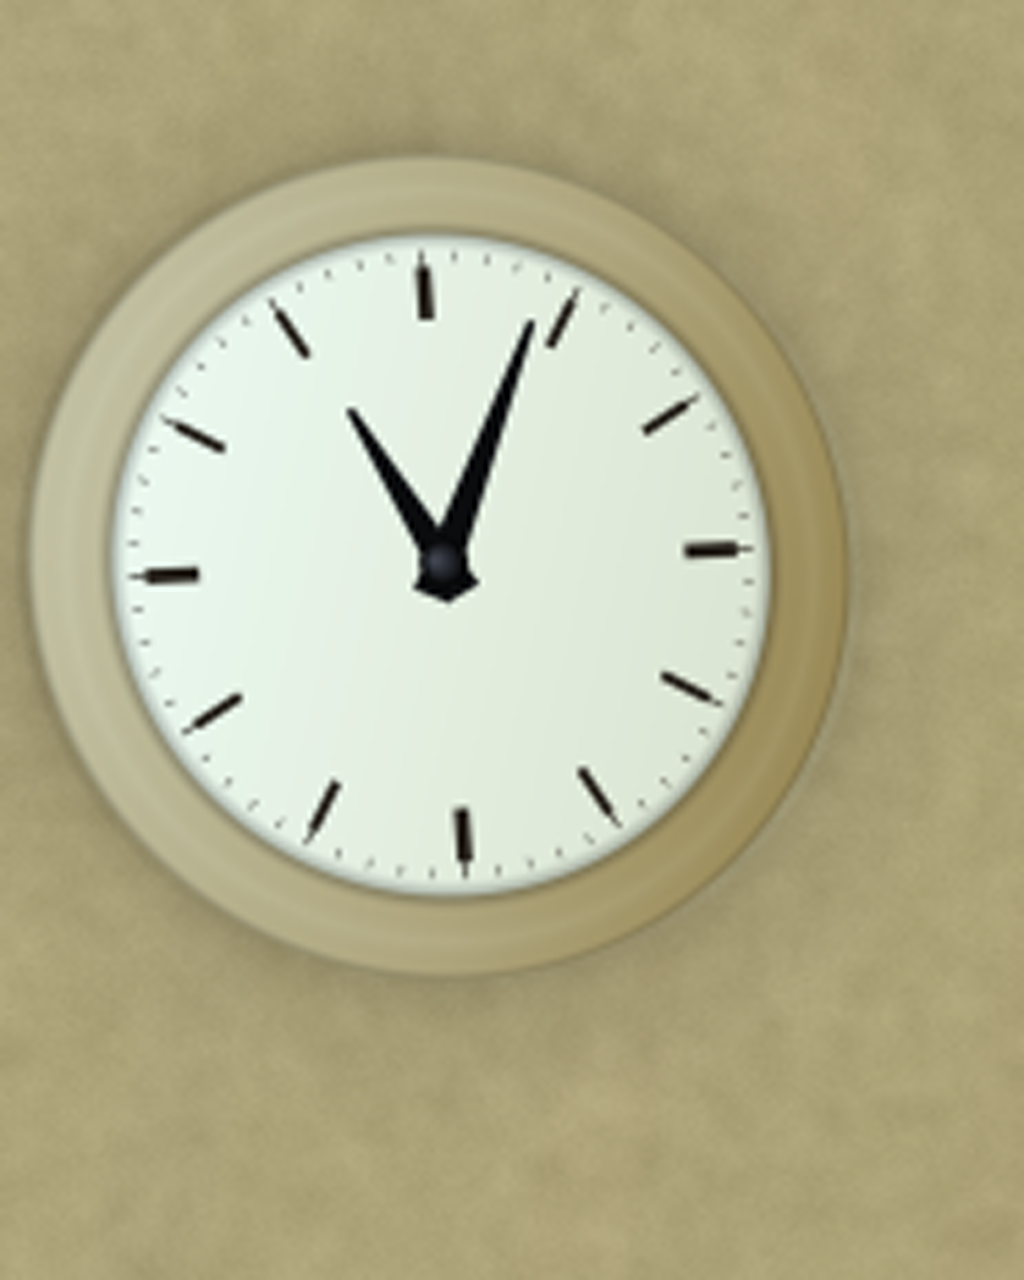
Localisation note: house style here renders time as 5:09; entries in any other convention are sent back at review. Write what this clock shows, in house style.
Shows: 11:04
